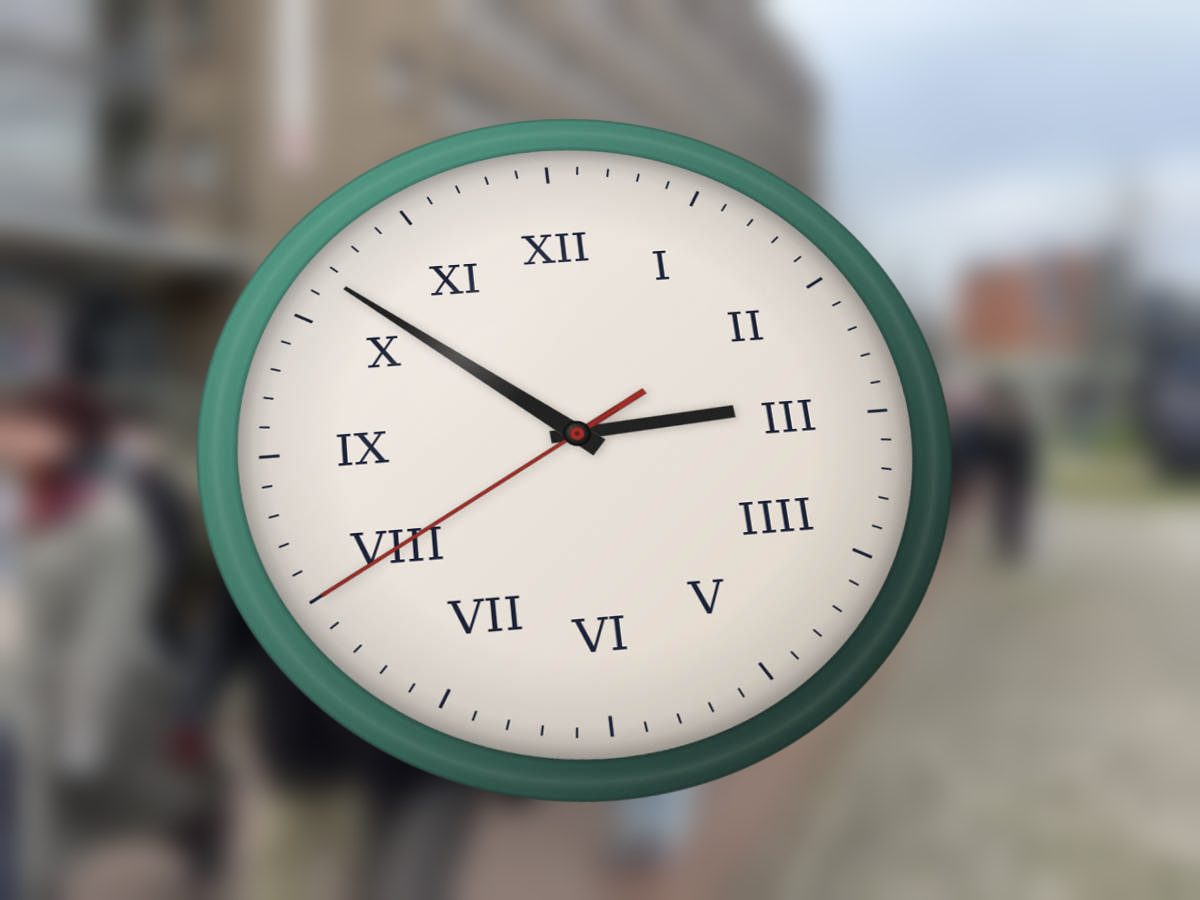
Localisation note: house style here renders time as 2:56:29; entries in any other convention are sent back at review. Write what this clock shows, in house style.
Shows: 2:51:40
